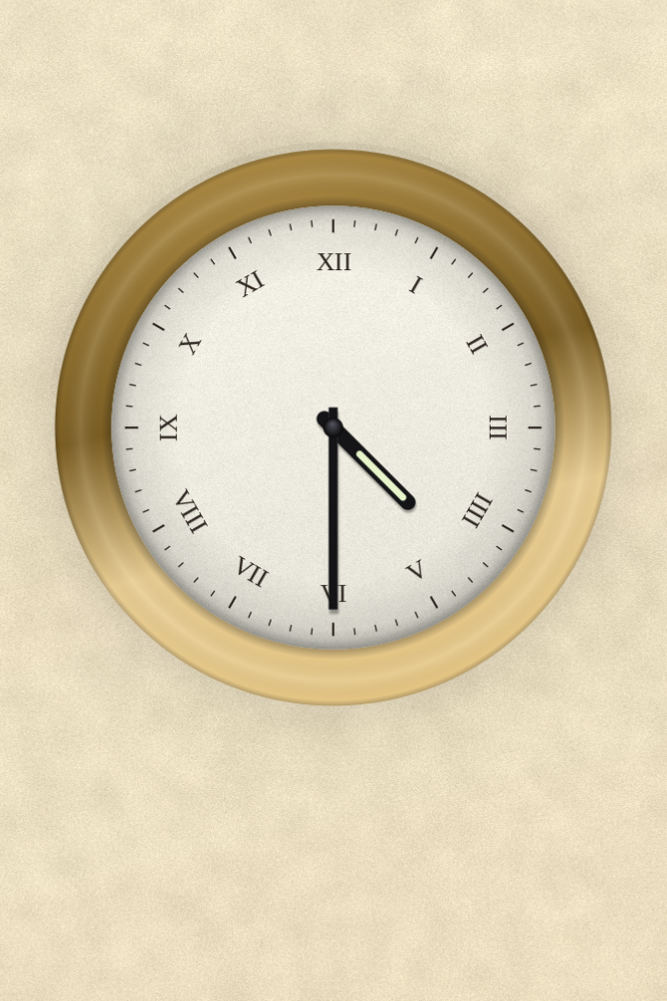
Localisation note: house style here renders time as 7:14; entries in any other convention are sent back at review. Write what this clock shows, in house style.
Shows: 4:30
